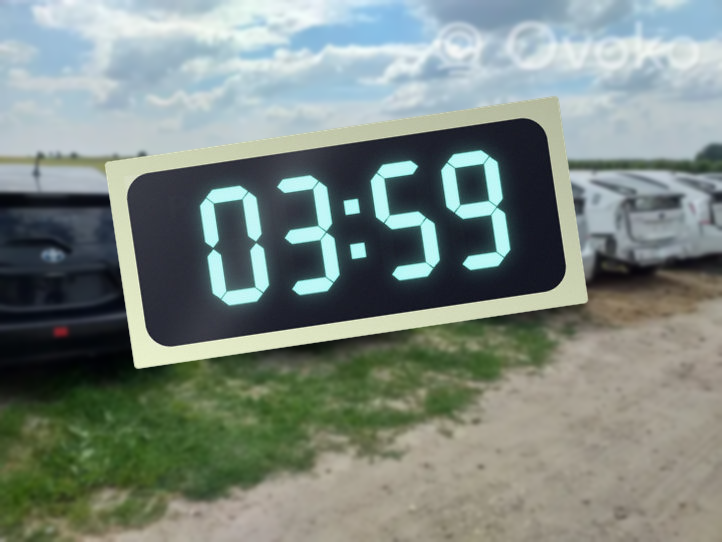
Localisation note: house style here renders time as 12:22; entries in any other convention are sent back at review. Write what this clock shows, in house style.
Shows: 3:59
